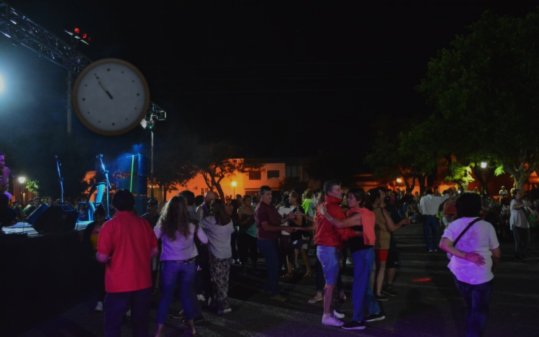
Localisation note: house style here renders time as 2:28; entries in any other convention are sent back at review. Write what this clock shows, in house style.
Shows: 10:55
